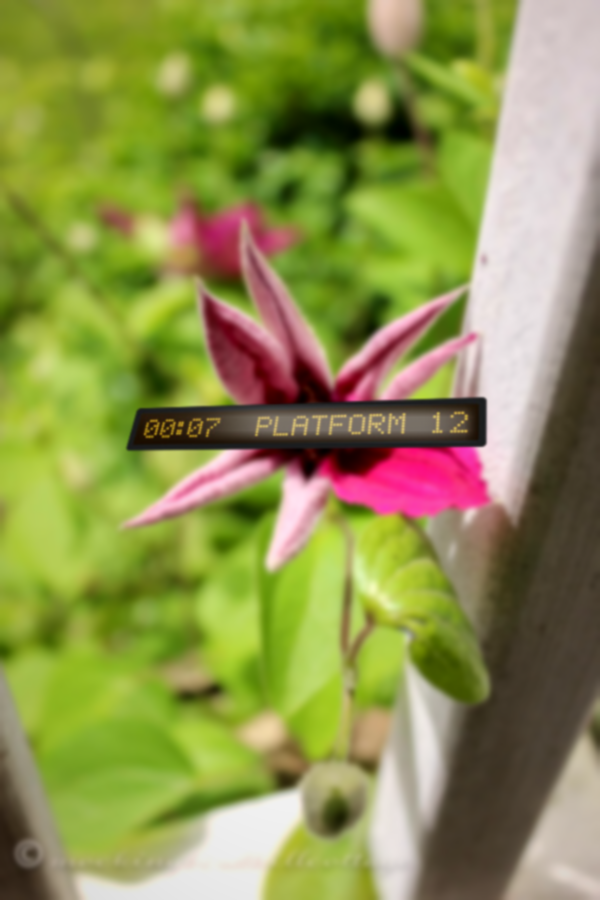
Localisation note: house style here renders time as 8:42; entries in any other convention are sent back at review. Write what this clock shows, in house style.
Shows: 0:07
